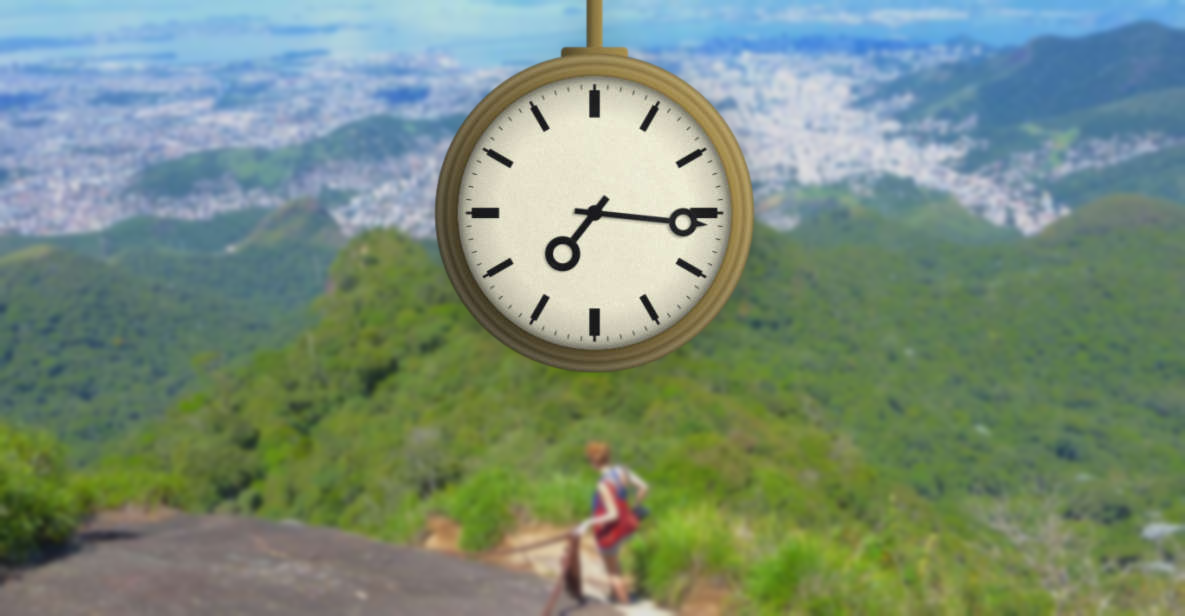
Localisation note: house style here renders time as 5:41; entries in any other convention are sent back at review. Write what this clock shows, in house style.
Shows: 7:16
